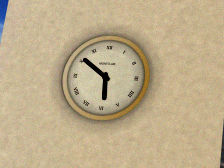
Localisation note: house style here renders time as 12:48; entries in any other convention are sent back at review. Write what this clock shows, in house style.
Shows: 5:51
